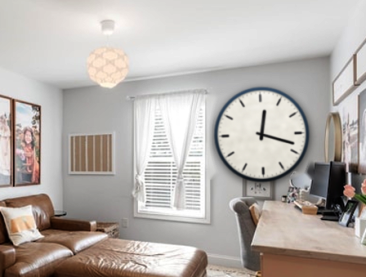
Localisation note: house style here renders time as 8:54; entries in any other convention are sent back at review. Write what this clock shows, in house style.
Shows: 12:18
